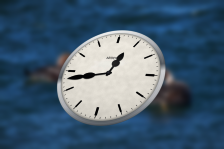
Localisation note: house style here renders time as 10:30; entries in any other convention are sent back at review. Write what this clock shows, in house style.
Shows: 12:43
